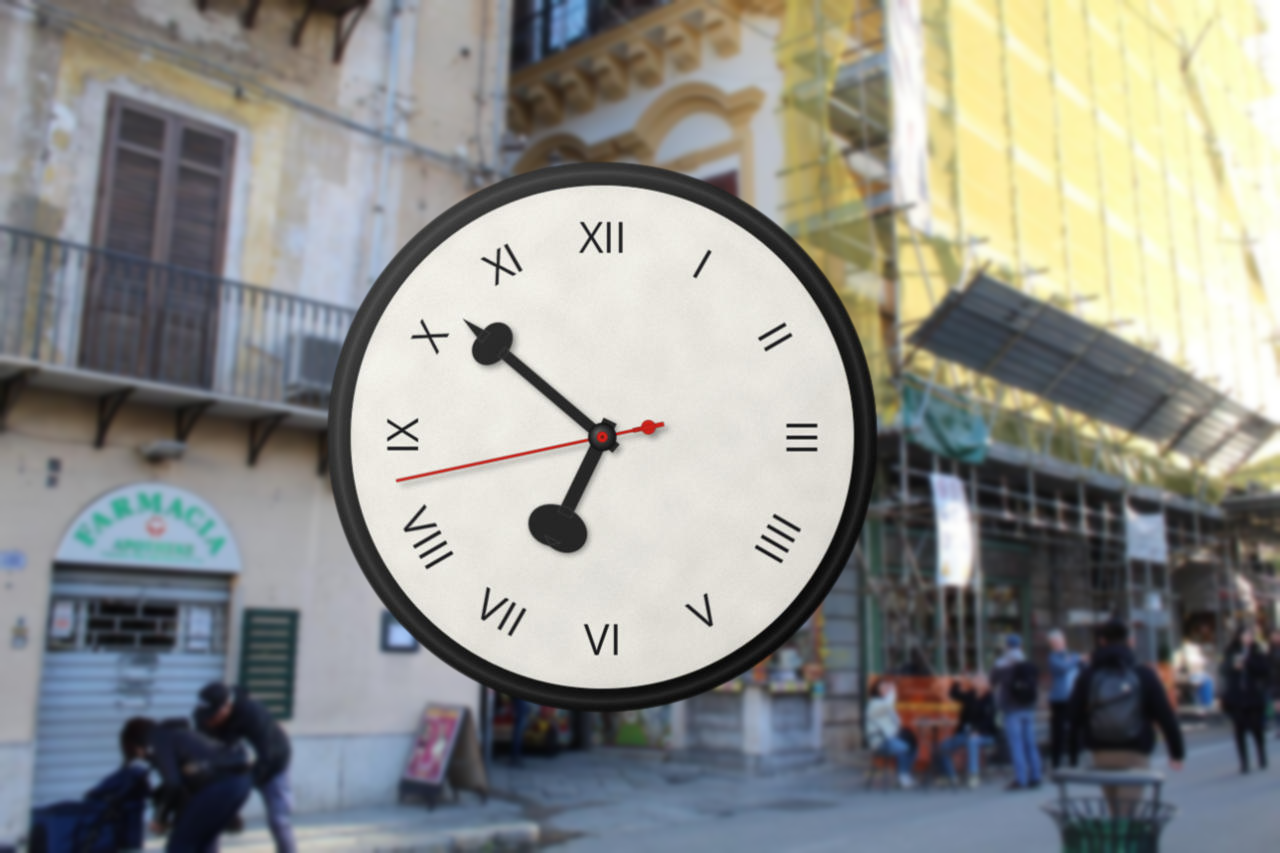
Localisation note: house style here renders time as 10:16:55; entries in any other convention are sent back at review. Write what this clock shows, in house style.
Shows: 6:51:43
